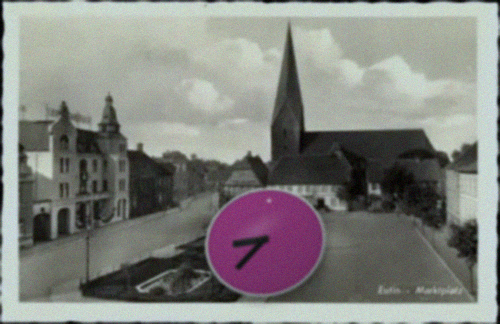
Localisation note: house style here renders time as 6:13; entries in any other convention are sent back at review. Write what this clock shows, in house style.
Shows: 8:36
